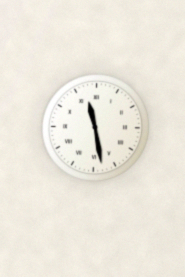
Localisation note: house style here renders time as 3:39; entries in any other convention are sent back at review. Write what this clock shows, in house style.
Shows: 11:28
